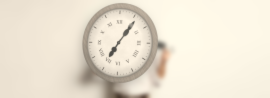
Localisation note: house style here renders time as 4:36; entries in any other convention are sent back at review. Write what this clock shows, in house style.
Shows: 7:06
